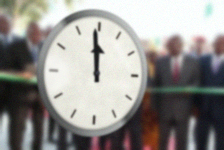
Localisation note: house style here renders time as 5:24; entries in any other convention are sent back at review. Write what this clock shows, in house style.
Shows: 11:59
